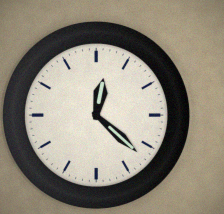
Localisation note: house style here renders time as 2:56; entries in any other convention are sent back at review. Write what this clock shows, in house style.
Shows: 12:22
